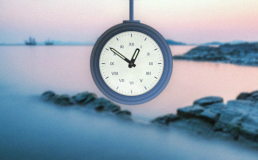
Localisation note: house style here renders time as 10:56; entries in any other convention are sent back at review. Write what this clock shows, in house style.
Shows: 12:51
